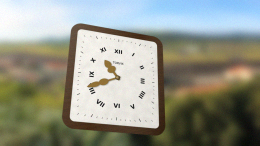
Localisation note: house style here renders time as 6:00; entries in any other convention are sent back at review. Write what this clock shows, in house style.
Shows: 10:41
